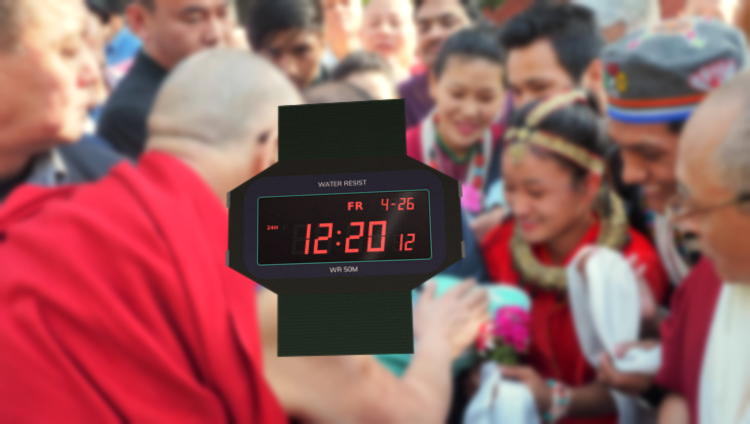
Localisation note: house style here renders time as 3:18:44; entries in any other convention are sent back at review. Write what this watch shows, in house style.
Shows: 12:20:12
